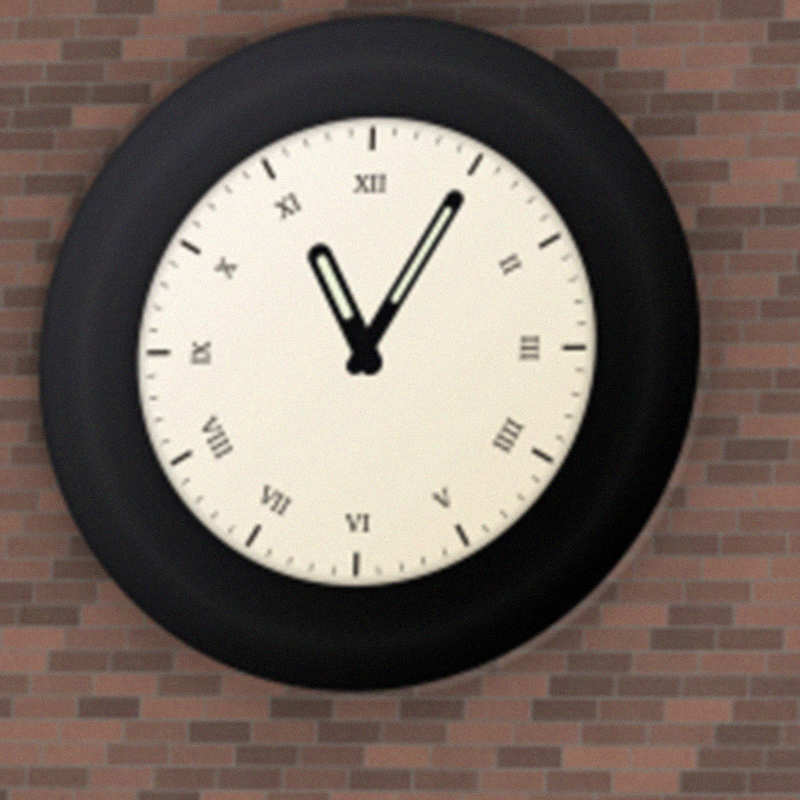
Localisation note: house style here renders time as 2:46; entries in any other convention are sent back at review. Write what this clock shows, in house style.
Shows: 11:05
